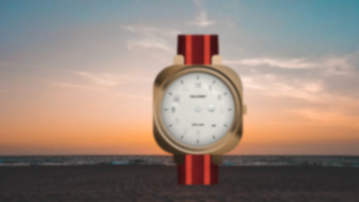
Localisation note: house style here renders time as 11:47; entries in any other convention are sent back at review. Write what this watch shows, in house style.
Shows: 2:48
